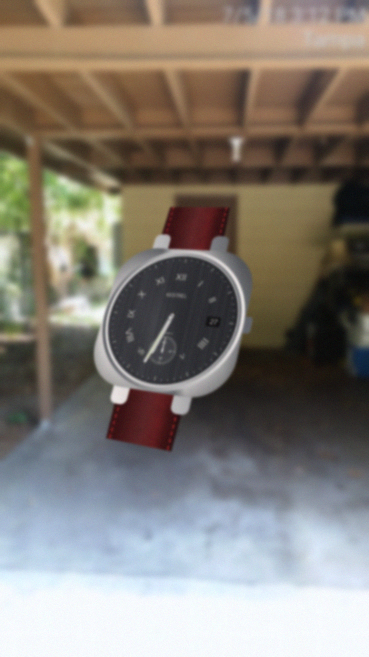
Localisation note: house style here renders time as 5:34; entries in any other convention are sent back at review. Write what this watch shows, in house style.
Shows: 6:33
